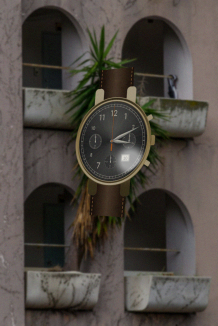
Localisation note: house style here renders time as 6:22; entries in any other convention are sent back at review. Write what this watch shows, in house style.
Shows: 3:11
